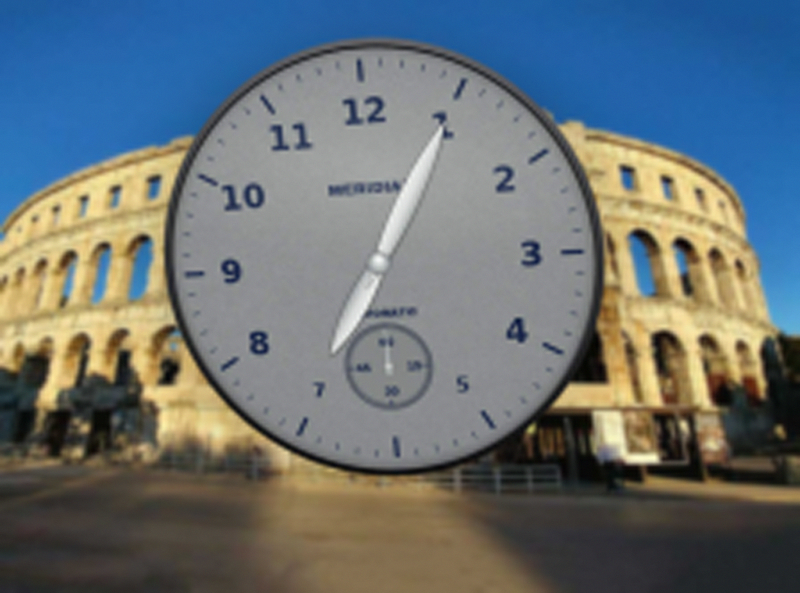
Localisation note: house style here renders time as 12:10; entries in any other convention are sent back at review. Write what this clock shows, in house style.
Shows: 7:05
